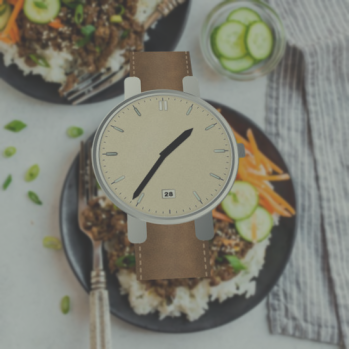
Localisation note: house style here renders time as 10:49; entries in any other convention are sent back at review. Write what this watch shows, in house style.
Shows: 1:36
